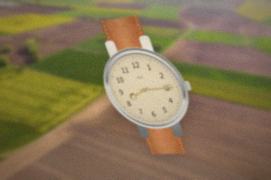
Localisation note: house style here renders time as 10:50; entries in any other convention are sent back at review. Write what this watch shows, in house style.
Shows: 8:15
